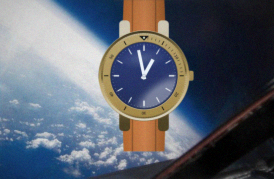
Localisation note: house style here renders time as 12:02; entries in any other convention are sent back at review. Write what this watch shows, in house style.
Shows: 12:58
